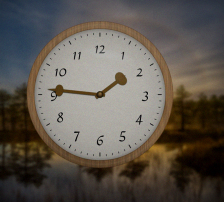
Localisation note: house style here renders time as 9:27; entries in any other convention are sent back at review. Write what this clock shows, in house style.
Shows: 1:46
